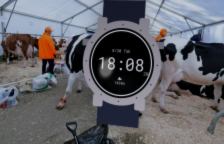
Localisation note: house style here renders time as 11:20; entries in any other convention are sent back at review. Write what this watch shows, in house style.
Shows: 18:08
